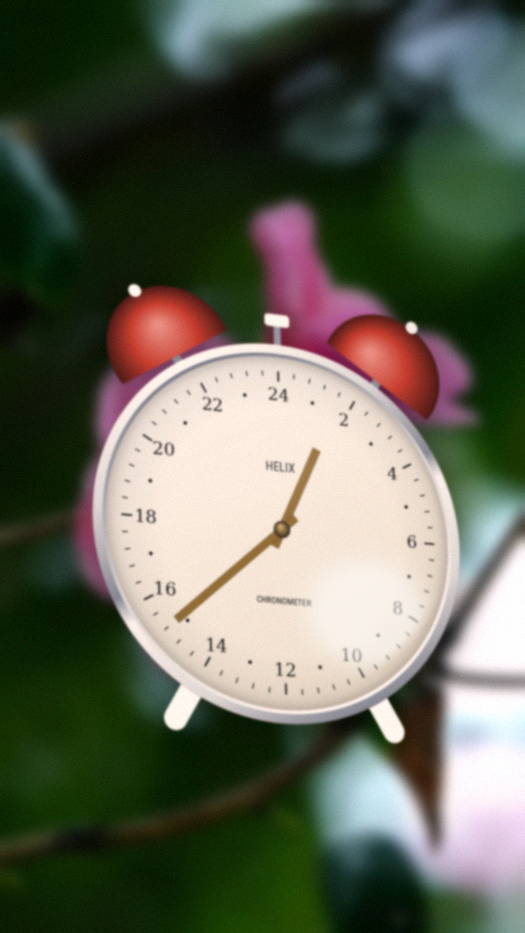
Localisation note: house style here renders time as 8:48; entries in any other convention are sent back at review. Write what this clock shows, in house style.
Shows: 1:38
